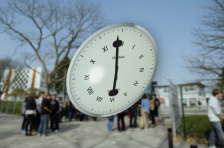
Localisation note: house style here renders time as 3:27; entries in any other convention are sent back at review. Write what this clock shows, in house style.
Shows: 5:59
